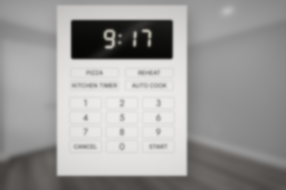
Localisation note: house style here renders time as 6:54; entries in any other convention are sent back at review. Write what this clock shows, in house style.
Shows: 9:17
